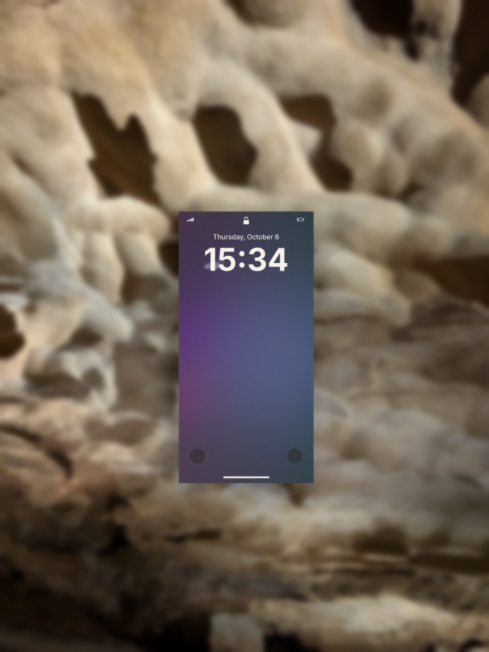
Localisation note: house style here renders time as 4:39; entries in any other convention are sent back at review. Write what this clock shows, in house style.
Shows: 15:34
